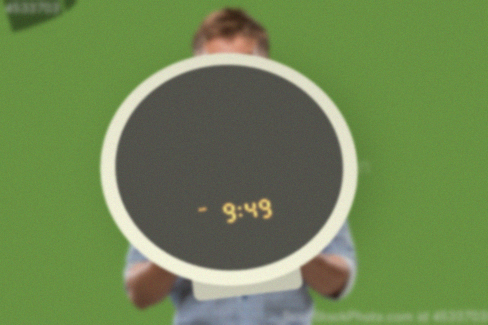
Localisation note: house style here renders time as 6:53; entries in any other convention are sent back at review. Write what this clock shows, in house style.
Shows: 9:49
